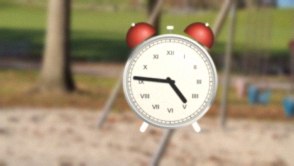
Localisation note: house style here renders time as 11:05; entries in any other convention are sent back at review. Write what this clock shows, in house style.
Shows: 4:46
